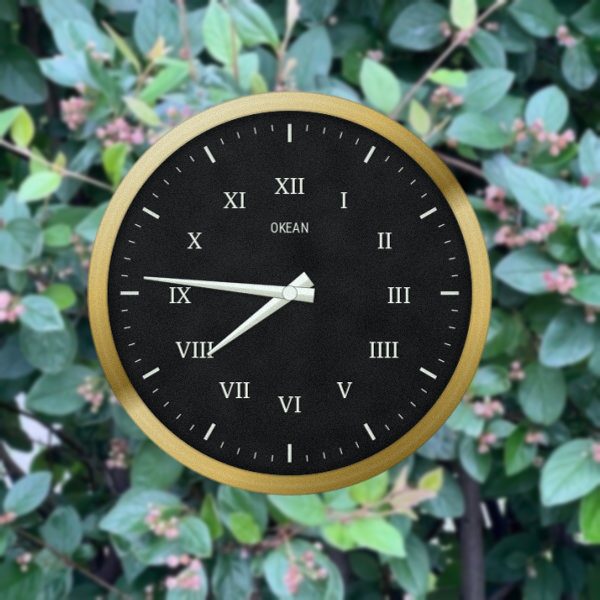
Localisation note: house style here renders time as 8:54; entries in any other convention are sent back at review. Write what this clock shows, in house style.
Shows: 7:46
